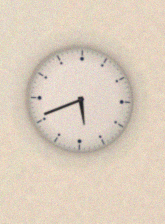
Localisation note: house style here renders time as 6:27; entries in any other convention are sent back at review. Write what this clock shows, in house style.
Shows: 5:41
